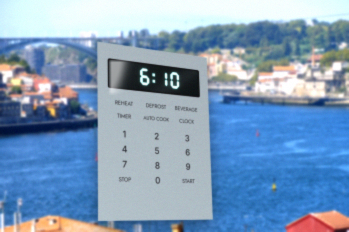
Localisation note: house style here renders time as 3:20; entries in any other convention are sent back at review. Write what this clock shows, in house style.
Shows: 6:10
